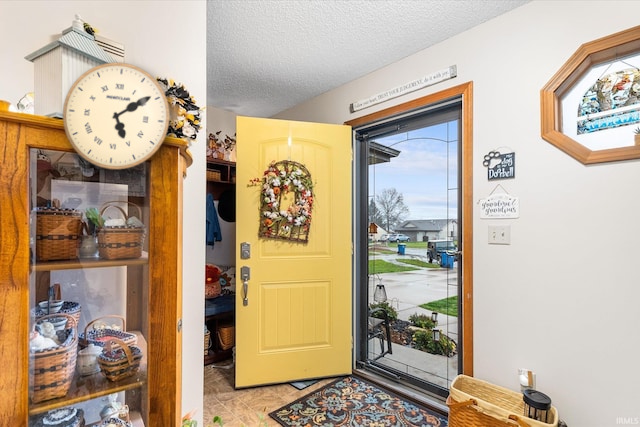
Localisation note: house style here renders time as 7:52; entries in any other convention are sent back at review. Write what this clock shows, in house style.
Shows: 5:09
